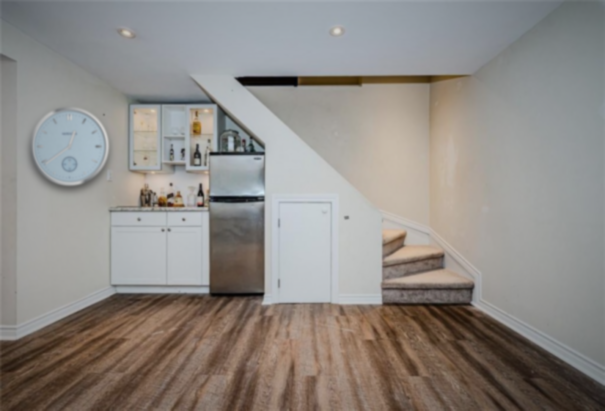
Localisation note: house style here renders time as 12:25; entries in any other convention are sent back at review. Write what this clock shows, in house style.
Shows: 12:39
